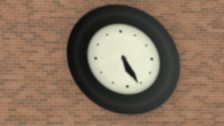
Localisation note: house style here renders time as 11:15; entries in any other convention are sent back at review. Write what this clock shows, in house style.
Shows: 5:26
